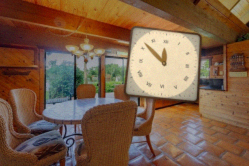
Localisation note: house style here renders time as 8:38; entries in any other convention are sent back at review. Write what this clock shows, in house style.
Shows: 11:52
